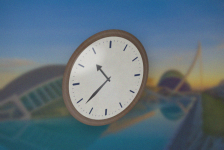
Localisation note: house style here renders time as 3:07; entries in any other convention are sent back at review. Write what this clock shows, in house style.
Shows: 10:38
